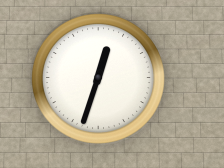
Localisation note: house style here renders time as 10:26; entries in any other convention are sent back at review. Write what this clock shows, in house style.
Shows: 12:33
